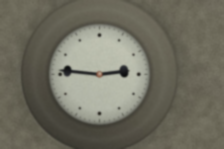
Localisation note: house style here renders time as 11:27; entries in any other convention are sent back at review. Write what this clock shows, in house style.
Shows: 2:46
